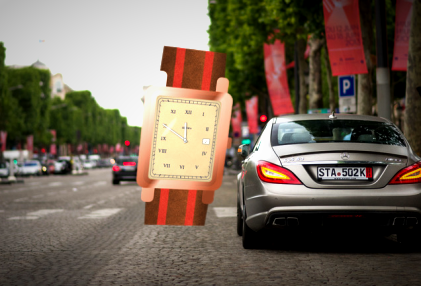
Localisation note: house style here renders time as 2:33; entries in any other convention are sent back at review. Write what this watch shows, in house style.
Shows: 11:50
